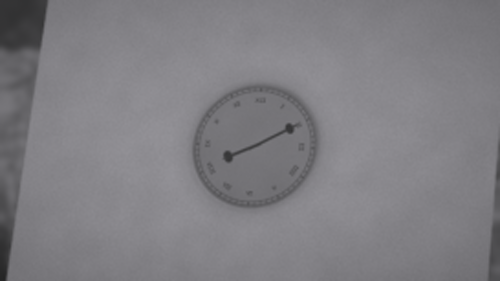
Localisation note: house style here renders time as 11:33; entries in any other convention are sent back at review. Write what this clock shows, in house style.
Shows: 8:10
